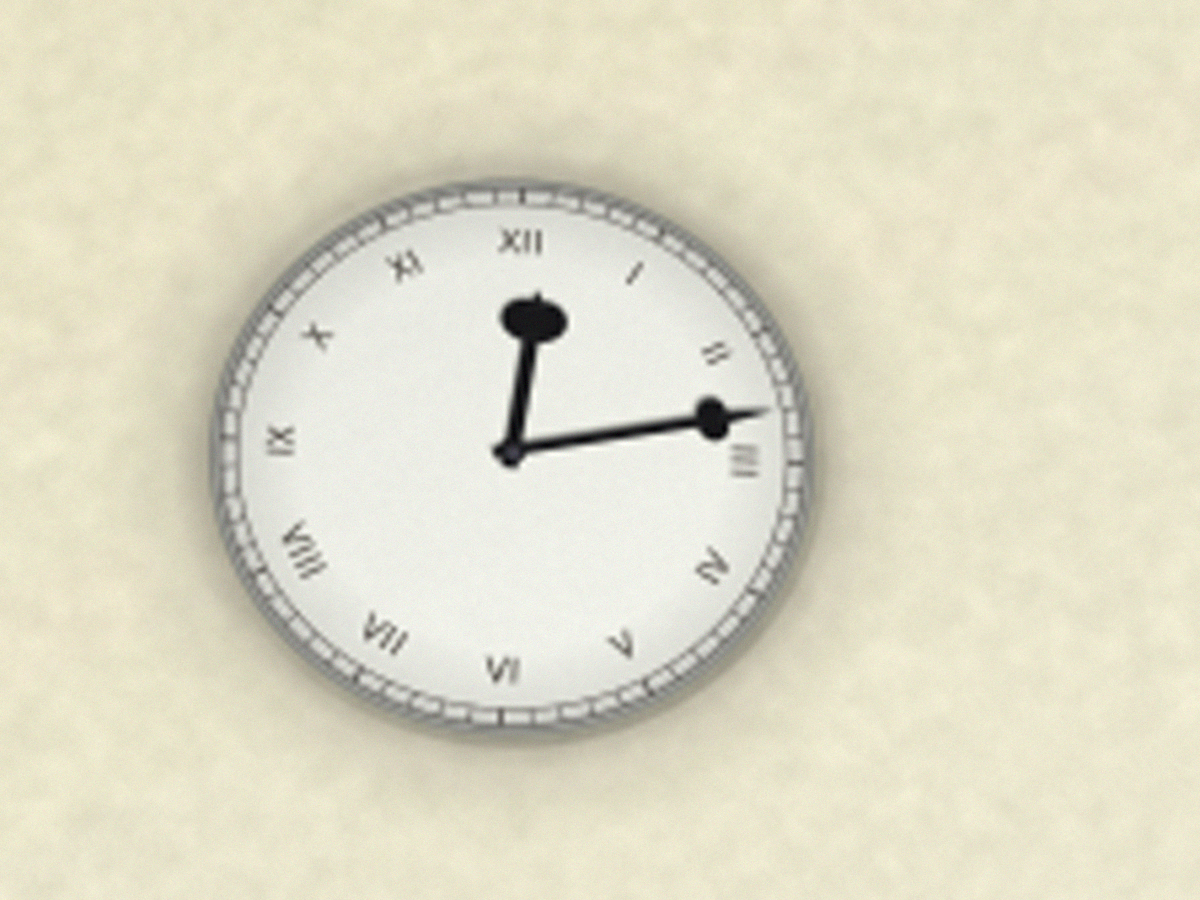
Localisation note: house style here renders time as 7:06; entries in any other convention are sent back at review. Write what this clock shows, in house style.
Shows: 12:13
